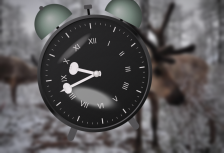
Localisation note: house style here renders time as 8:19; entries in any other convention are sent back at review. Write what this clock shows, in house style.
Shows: 9:42
